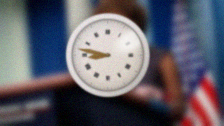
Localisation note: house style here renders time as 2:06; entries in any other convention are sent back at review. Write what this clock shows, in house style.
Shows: 8:47
